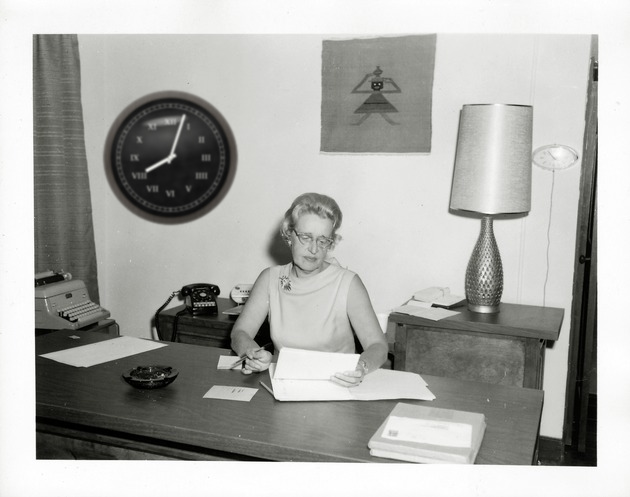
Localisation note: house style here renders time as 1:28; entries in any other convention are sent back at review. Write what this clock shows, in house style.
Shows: 8:03
